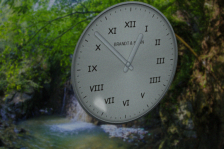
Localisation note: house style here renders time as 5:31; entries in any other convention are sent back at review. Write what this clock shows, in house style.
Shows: 12:52
